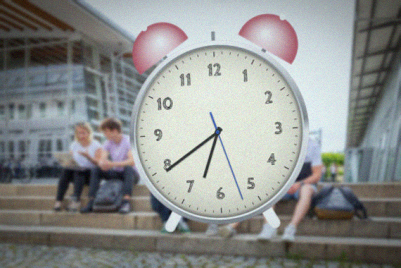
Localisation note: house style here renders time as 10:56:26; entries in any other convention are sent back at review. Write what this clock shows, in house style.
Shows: 6:39:27
